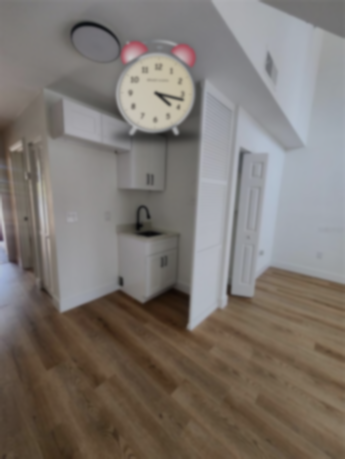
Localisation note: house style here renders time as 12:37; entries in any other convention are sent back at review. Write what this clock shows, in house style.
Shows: 4:17
